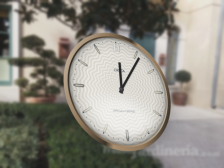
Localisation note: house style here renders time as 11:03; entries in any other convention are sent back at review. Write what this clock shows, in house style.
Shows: 12:06
